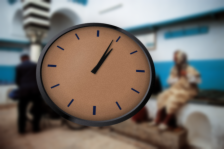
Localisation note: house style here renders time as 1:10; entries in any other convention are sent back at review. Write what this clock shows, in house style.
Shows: 1:04
